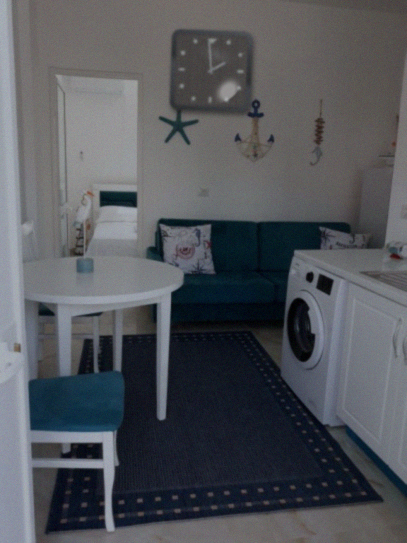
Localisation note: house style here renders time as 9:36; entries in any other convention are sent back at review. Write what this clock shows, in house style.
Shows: 1:59
